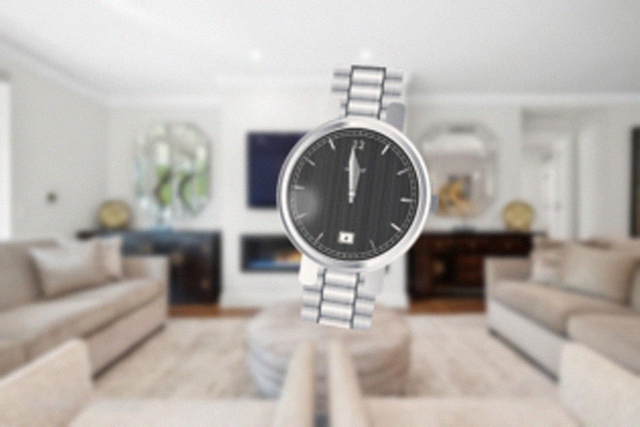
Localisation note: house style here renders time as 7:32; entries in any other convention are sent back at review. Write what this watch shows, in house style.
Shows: 11:59
